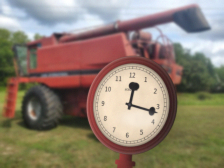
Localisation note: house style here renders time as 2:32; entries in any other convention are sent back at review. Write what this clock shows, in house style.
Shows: 12:17
